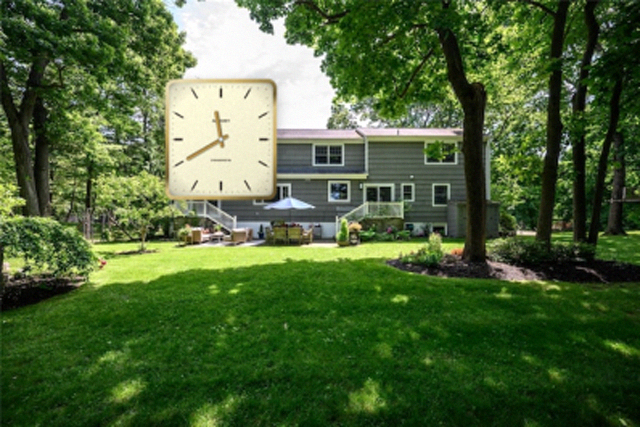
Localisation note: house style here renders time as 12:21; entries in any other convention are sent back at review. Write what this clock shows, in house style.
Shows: 11:40
